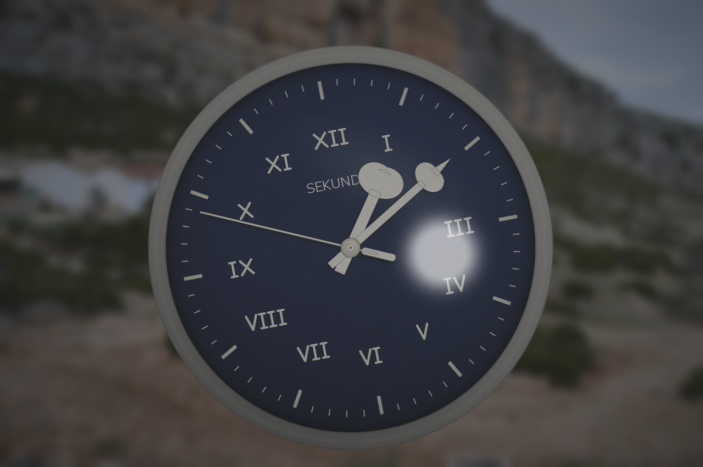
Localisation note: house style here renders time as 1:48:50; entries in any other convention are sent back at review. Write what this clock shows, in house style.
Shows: 1:09:49
